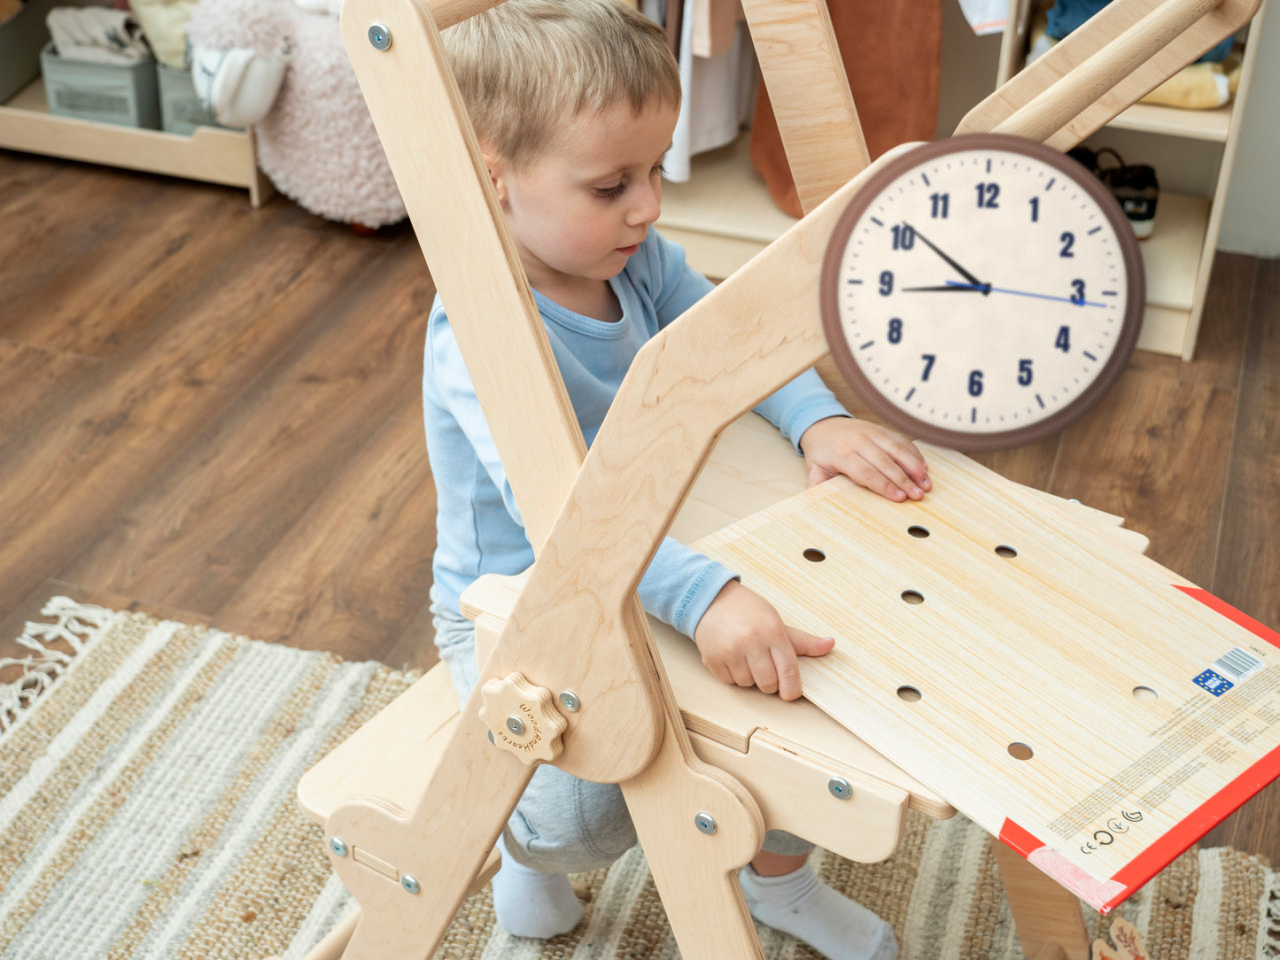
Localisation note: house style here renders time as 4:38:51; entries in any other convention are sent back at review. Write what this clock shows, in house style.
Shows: 8:51:16
